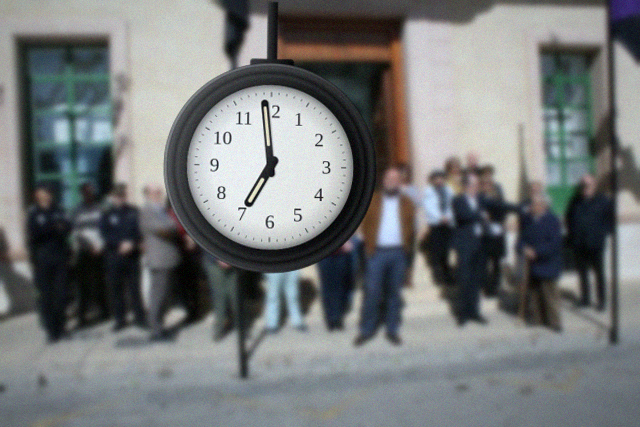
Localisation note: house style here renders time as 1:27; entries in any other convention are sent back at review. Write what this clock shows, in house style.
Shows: 6:59
